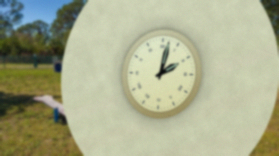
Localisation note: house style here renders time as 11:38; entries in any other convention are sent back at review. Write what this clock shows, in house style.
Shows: 2:02
